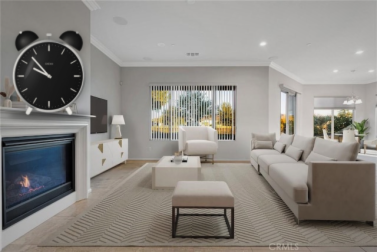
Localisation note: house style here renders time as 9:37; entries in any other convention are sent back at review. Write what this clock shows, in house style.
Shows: 9:53
